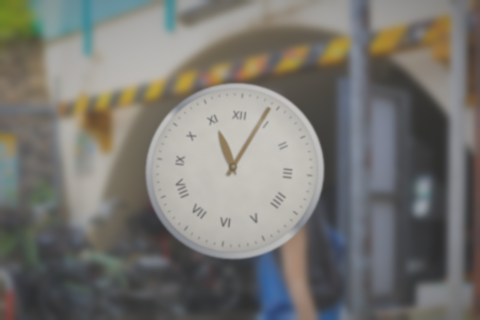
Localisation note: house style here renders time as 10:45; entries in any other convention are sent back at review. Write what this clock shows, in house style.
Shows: 11:04
